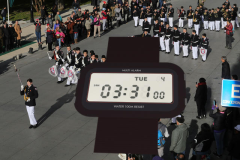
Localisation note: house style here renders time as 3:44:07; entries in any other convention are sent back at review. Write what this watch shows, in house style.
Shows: 3:31:00
